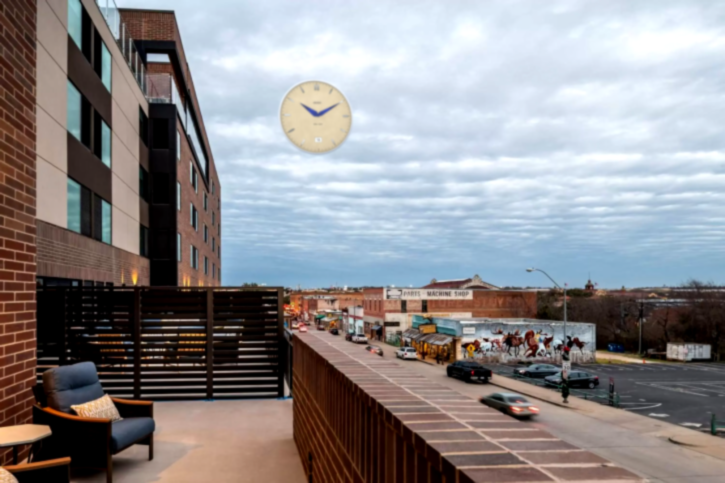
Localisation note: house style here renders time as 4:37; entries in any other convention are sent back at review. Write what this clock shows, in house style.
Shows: 10:10
